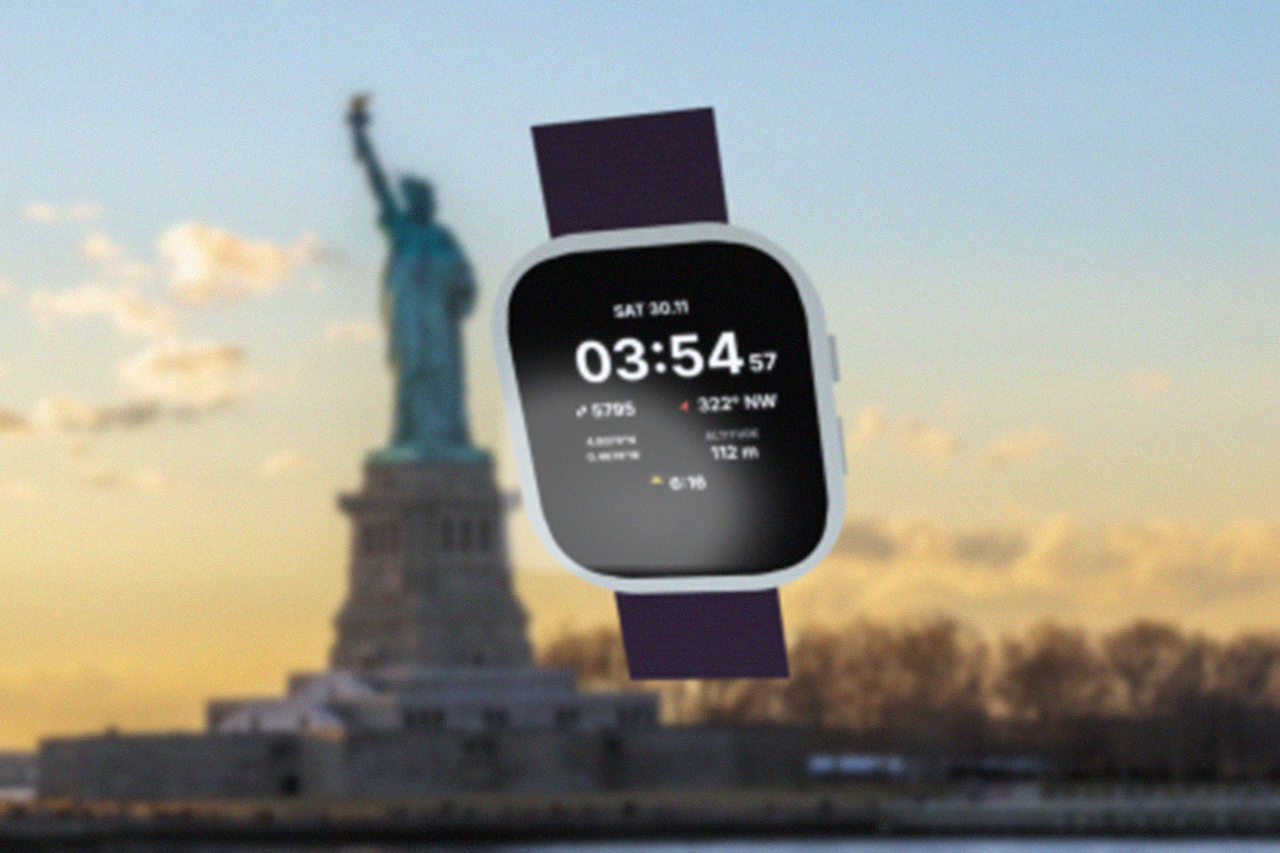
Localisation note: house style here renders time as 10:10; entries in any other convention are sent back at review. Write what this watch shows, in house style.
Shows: 3:54
